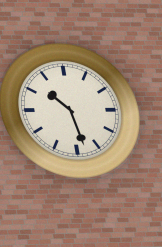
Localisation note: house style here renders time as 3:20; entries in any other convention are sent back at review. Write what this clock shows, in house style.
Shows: 10:28
